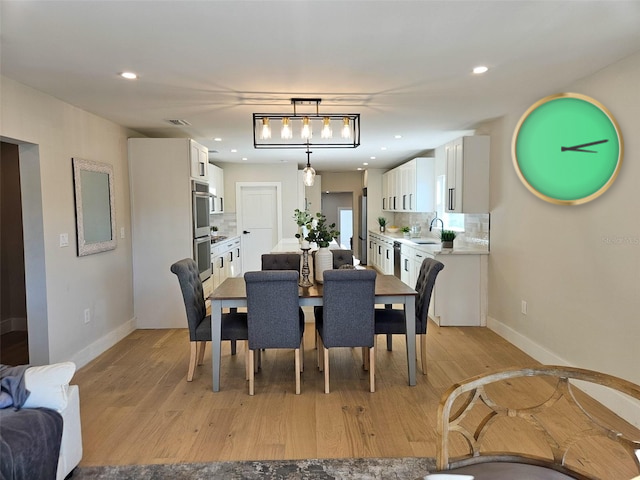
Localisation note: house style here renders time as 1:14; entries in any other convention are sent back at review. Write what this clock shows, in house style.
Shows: 3:13
